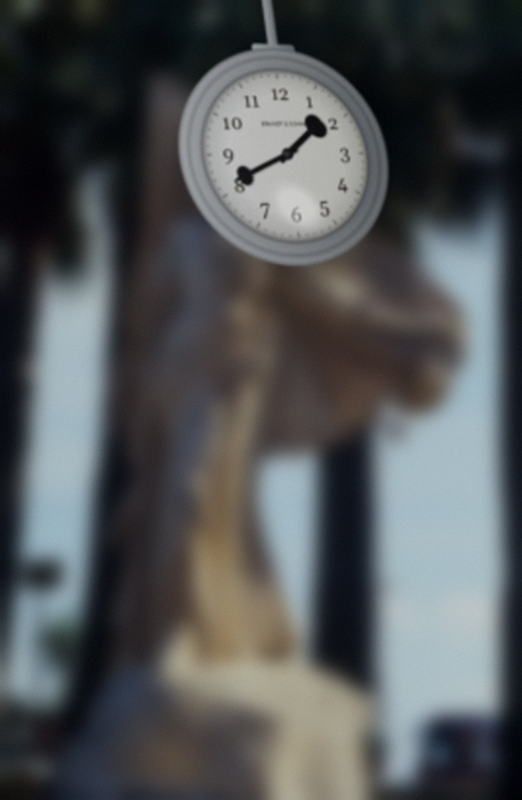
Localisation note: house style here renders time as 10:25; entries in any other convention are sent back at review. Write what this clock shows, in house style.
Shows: 1:41
